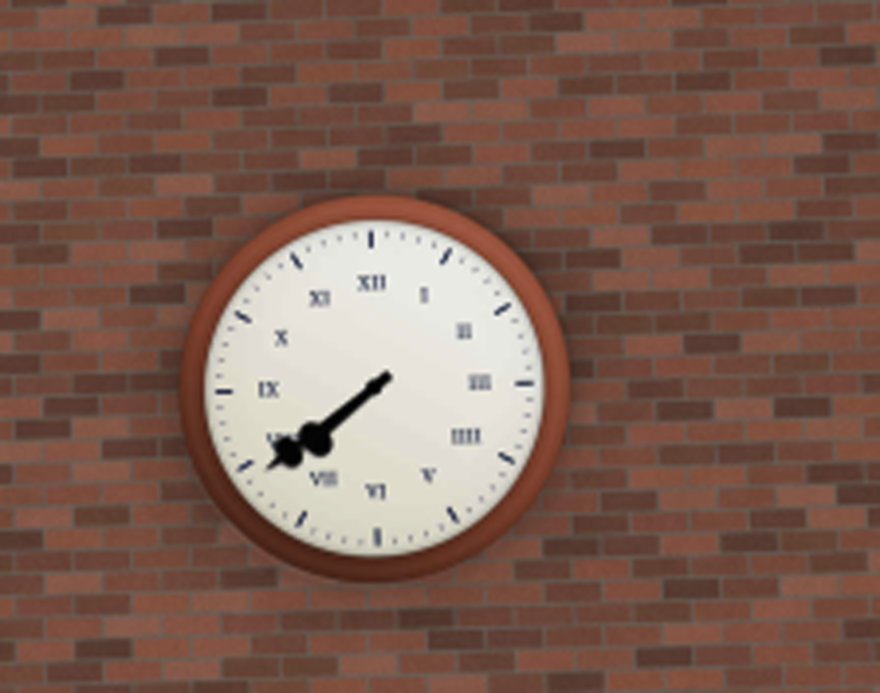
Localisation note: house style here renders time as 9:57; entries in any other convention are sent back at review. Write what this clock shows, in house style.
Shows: 7:39
